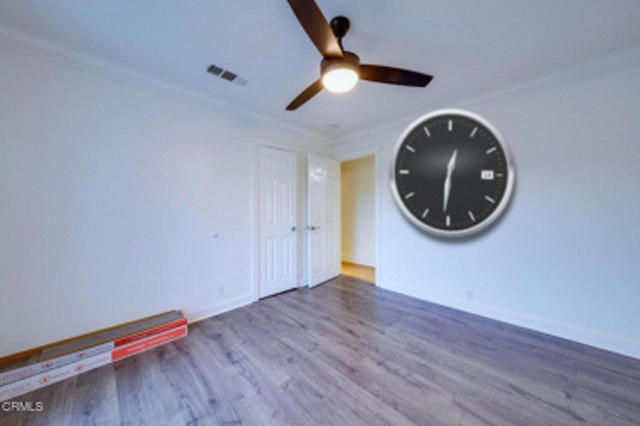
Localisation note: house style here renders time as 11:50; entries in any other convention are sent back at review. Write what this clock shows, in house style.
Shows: 12:31
